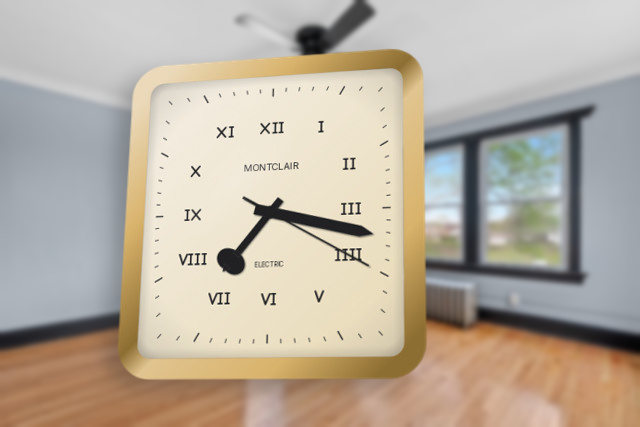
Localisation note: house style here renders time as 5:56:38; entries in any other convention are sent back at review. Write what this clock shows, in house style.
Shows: 7:17:20
